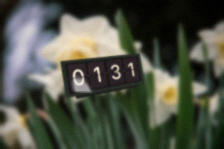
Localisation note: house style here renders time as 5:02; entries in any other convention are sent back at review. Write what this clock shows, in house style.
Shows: 1:31
